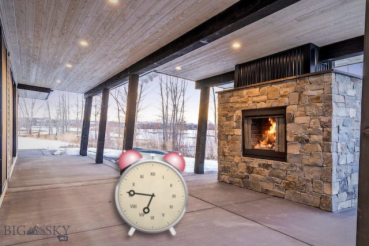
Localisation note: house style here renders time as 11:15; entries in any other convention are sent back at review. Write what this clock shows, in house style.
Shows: 6:46
